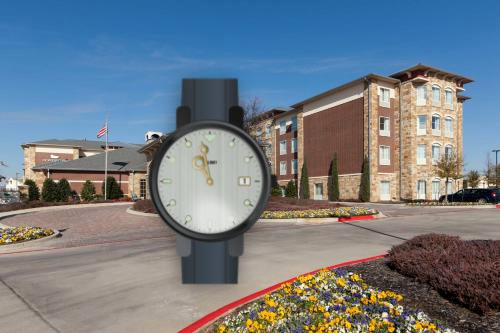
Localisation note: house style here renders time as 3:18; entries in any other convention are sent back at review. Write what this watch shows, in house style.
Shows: 10:58
